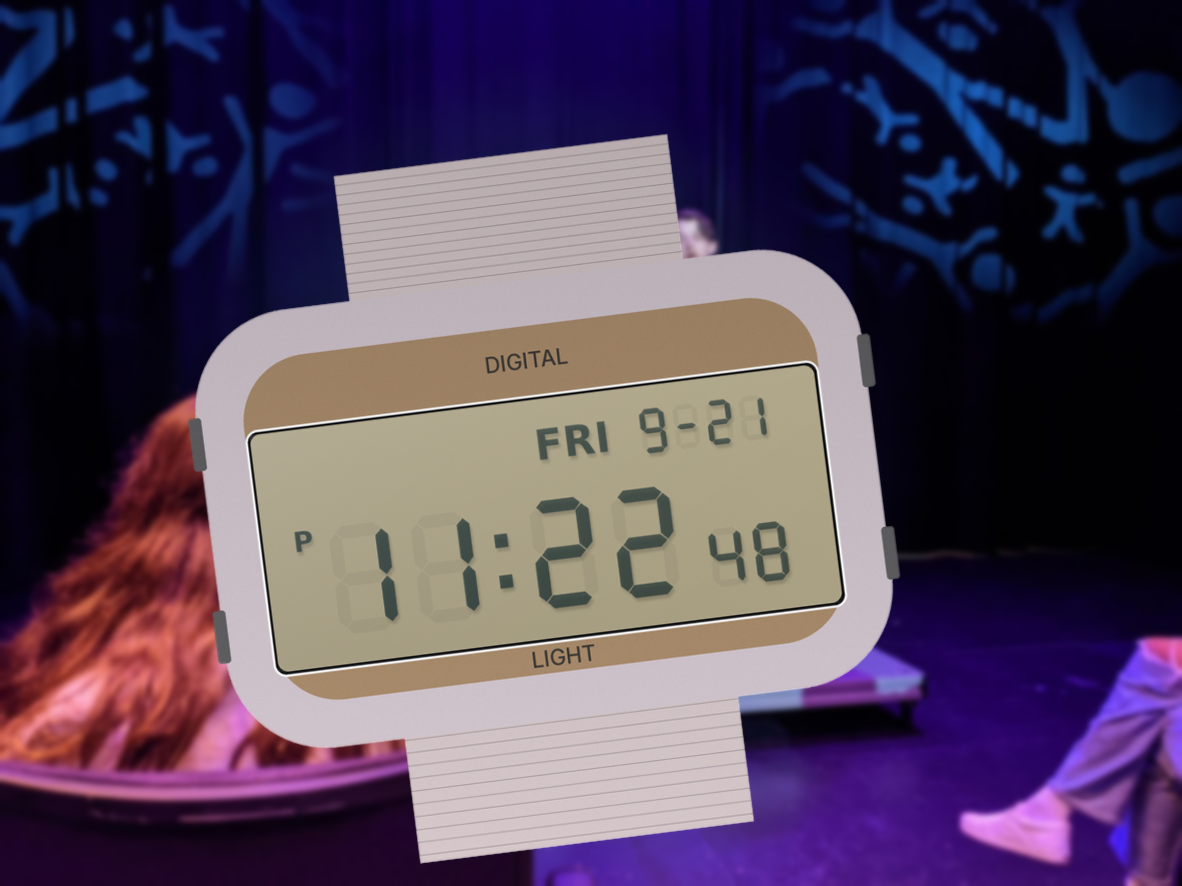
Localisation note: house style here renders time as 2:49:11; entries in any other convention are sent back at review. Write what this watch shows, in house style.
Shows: 11:22:48
